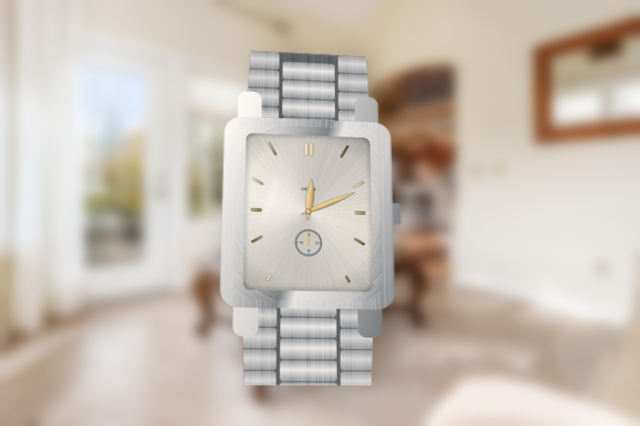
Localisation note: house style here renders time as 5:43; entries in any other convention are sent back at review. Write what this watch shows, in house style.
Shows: 12:11
